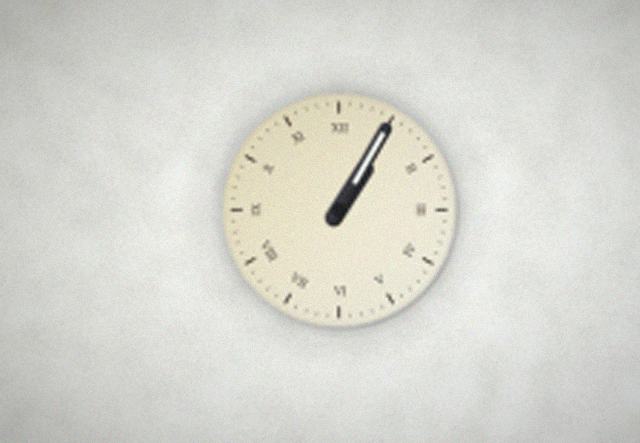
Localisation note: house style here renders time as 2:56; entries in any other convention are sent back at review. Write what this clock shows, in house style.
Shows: 1:05
